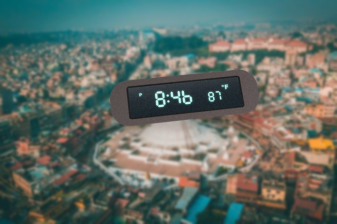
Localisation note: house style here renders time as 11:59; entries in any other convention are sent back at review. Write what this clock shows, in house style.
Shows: 8:46
